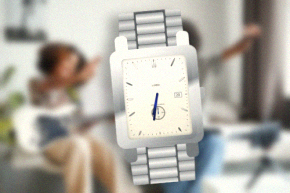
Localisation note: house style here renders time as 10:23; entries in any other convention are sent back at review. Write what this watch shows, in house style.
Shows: 6:32
